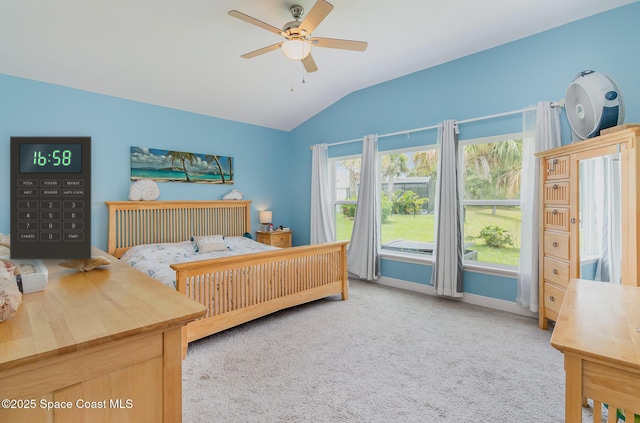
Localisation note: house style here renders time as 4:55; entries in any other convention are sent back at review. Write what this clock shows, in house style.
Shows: 16:58
